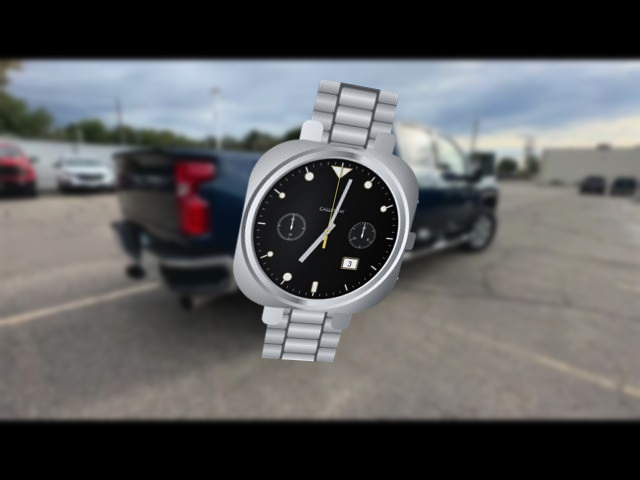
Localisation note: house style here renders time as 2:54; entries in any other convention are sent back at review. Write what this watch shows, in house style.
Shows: 7:02
